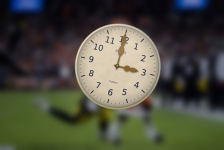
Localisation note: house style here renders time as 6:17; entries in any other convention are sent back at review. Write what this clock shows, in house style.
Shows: 3:00
